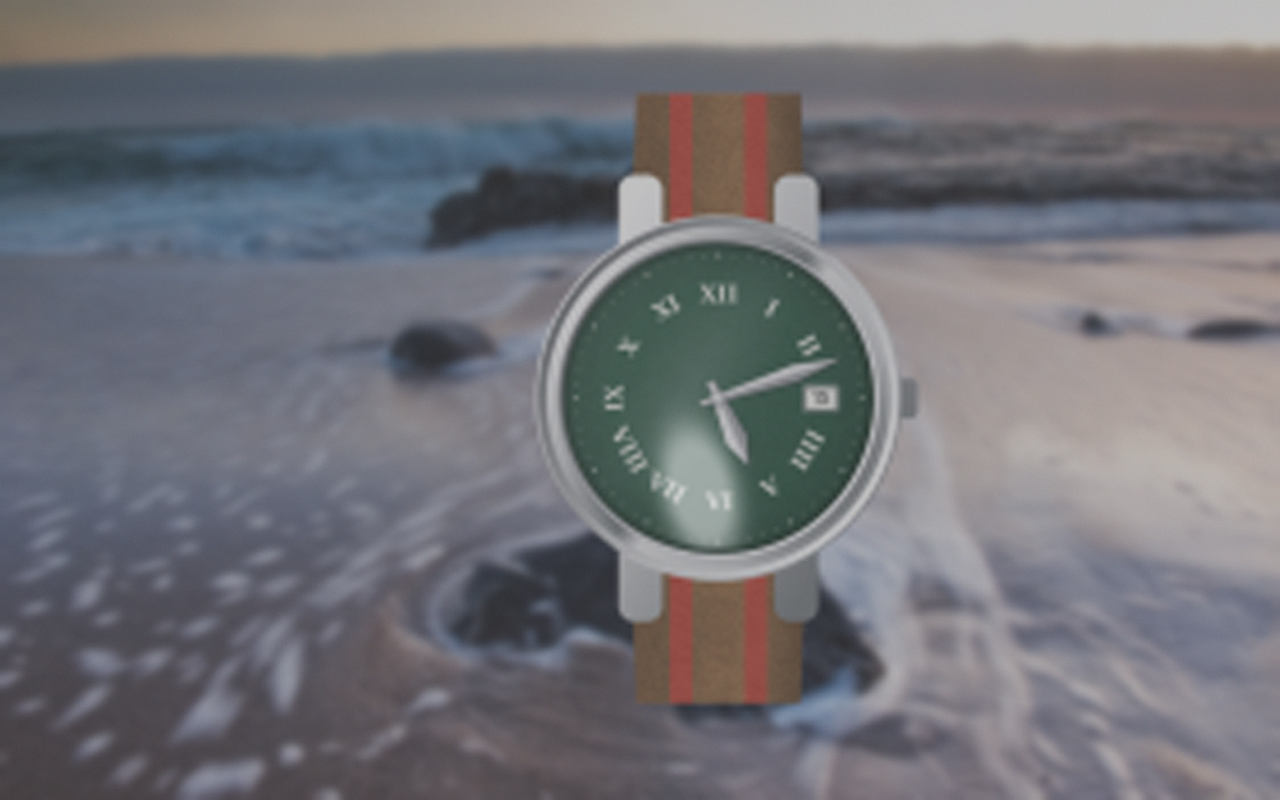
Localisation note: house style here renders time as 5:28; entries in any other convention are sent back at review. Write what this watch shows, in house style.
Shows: 5:12
